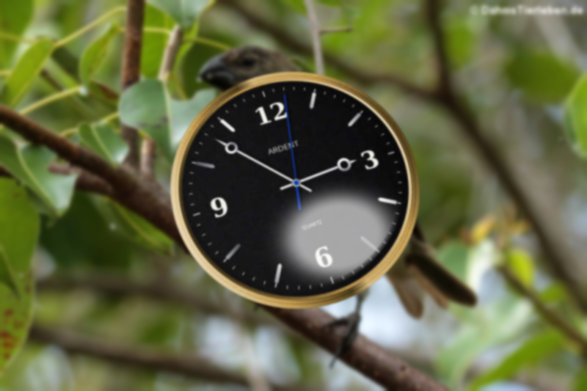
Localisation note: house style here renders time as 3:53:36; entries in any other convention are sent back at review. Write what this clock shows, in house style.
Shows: 2:53:02
